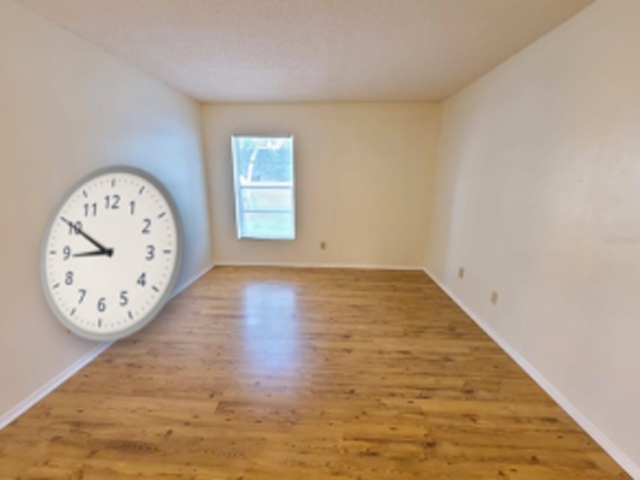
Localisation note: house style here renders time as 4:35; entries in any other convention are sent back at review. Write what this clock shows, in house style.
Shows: 8:50
